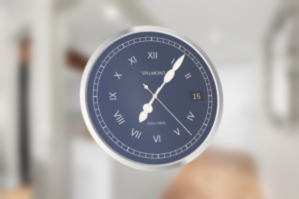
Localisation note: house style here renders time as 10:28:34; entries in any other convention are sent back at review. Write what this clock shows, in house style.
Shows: 7:06:23
